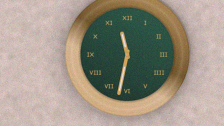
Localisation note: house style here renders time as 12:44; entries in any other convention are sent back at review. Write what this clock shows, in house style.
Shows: 11:32
